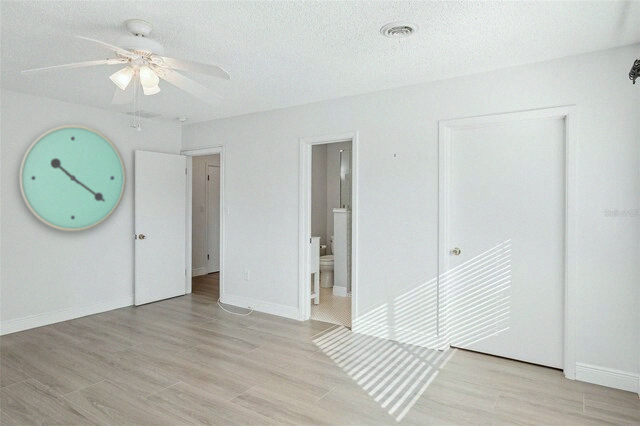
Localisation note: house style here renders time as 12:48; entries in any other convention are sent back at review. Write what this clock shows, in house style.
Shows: 10:21
